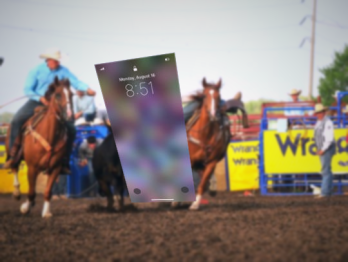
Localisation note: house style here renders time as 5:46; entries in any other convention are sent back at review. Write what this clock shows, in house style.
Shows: 8:51
